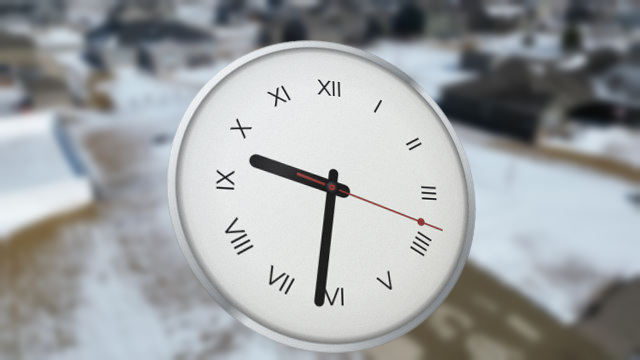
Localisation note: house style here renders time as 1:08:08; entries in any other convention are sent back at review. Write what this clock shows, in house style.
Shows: 9:31:18
